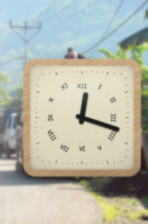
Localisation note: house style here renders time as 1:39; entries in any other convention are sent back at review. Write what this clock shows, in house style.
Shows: 12:18
